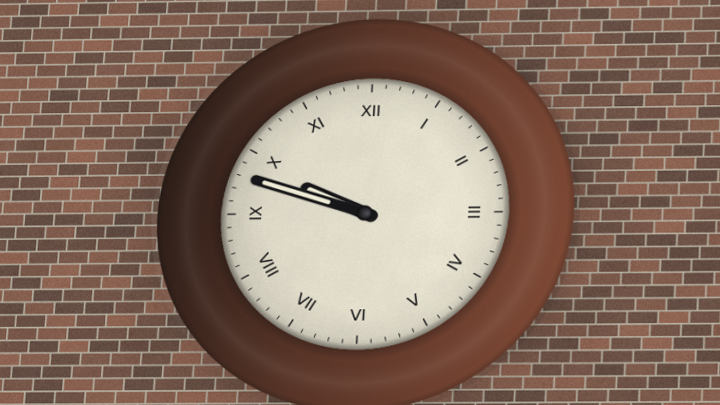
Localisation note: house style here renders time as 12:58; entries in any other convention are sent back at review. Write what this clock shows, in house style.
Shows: 9:48
